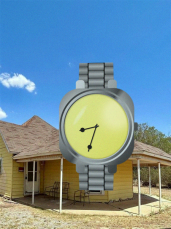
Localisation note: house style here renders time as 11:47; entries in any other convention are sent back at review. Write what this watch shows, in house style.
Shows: 8:33
